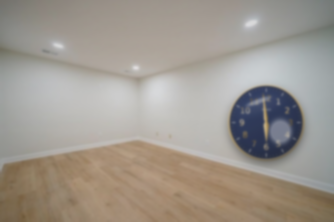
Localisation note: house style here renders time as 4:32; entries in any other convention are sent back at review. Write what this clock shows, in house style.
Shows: 5:59
